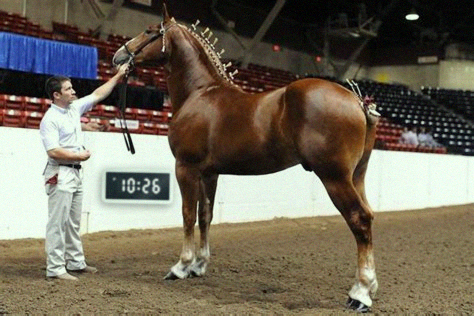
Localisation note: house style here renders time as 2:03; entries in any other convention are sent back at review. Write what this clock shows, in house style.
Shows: 10:26
